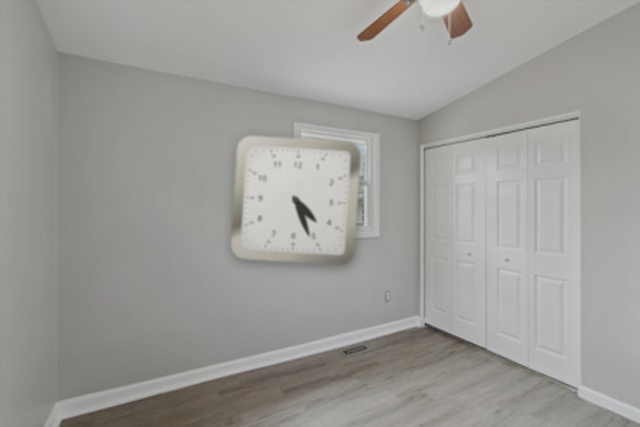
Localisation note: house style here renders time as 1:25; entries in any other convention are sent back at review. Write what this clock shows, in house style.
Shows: 4:26
